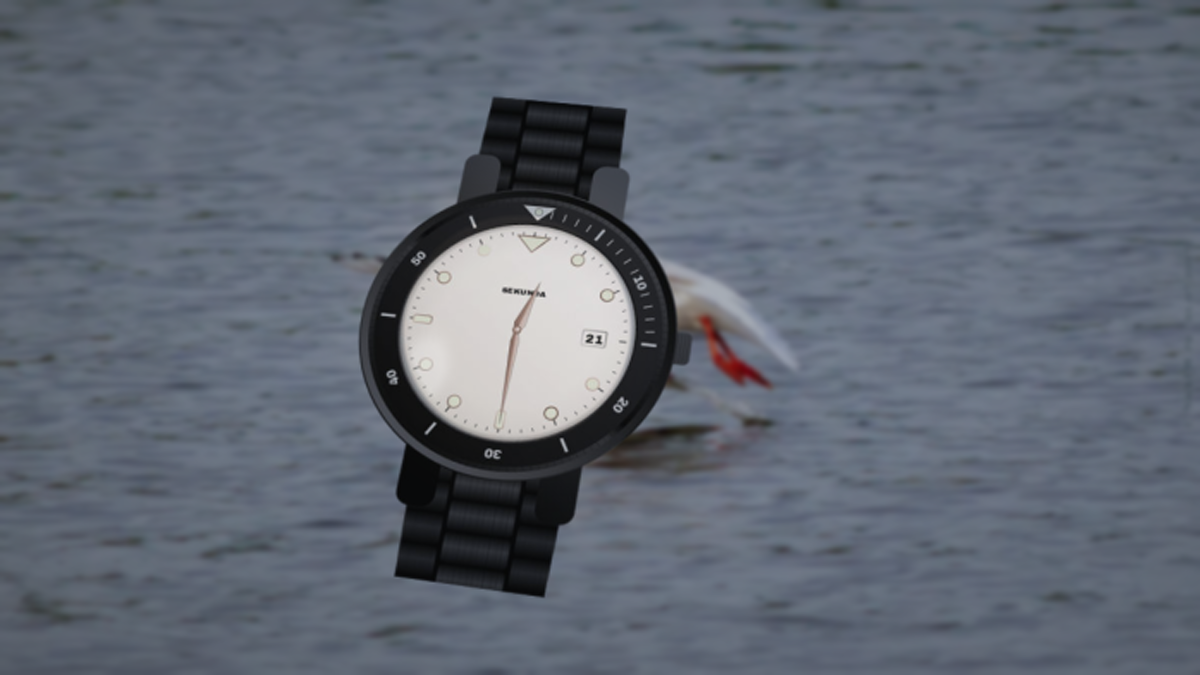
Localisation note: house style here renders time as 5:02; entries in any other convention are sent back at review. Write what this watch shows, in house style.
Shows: 12:30
